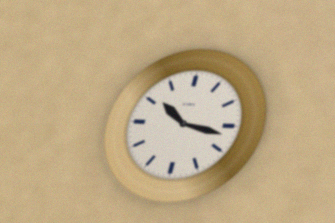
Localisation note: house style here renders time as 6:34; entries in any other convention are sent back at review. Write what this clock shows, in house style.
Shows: 10:17
